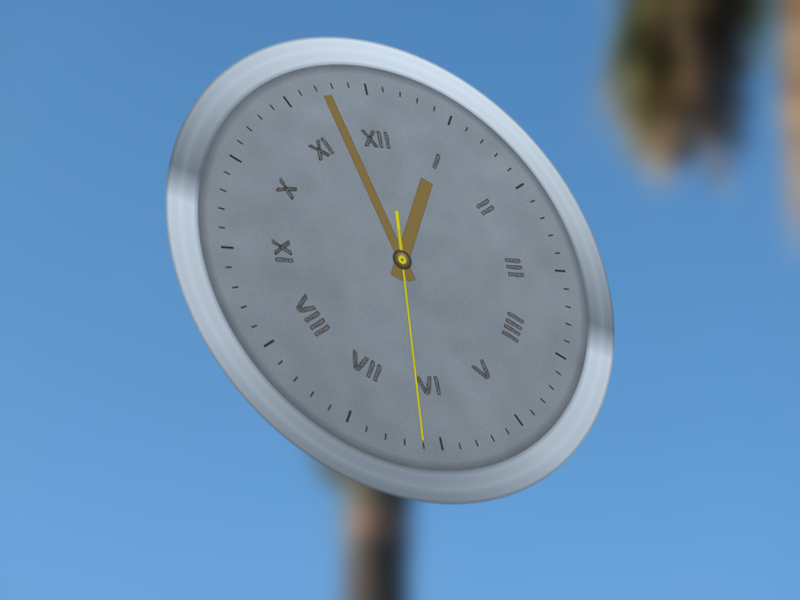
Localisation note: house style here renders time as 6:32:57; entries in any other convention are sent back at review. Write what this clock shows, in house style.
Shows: 12:57:31
